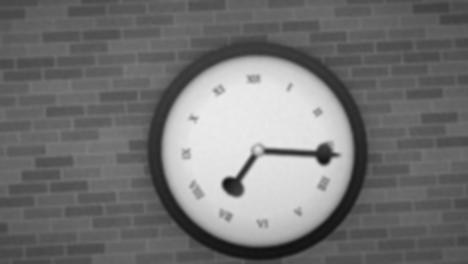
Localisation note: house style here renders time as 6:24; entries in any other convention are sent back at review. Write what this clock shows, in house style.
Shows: 7:16
